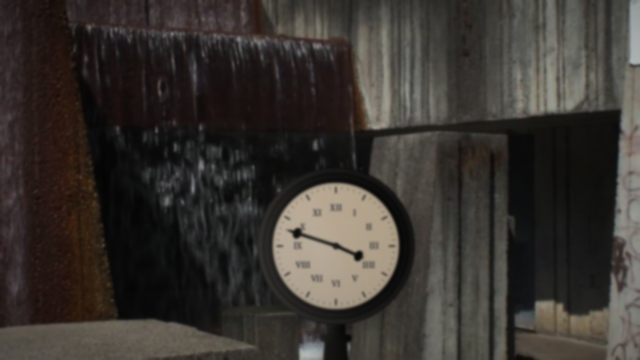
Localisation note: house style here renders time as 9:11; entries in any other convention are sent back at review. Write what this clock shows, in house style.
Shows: 3:48
